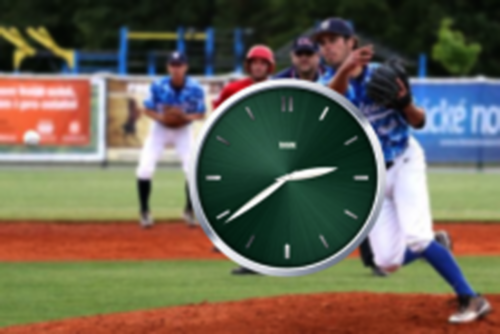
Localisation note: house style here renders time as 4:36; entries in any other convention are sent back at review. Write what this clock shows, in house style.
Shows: 2:39
